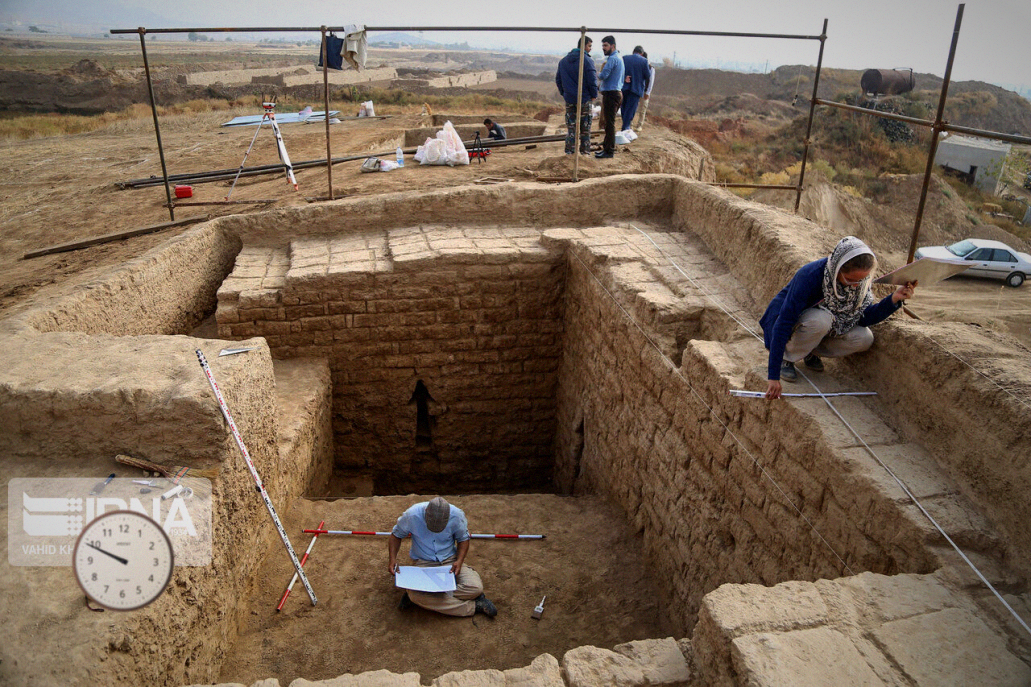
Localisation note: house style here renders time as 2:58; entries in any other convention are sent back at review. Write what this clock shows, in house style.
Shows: 9:49
